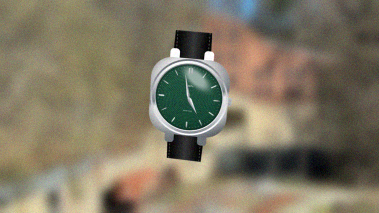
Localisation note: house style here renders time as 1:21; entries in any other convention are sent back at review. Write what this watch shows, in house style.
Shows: 4:58
